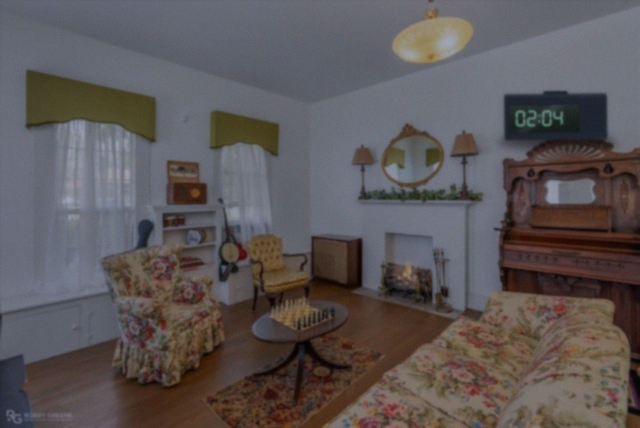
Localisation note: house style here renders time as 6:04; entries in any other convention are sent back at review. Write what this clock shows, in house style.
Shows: 2:04
